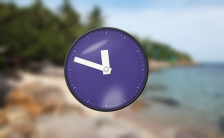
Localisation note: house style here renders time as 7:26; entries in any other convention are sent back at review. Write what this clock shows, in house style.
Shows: 11:48
